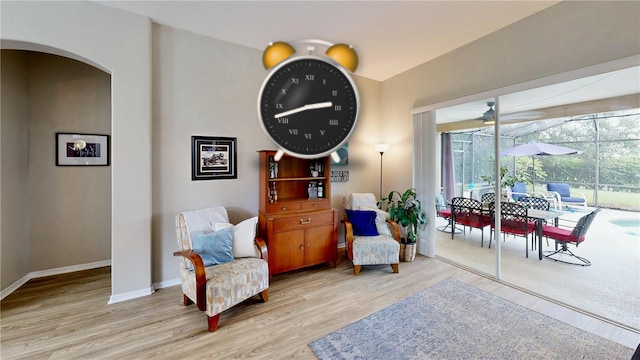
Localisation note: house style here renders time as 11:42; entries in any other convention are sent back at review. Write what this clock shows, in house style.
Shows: 2:42
